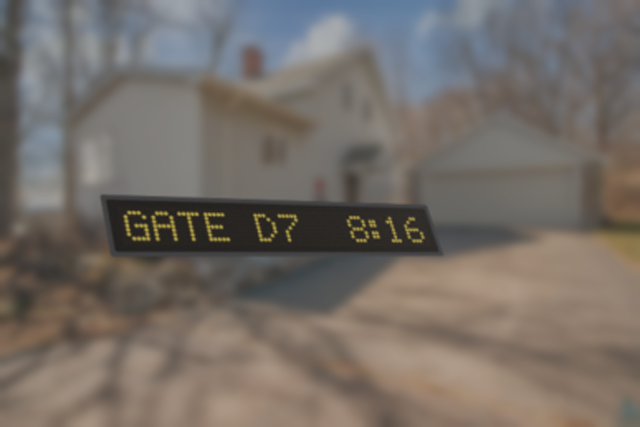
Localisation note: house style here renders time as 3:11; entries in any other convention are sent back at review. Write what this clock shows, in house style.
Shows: 8:16
